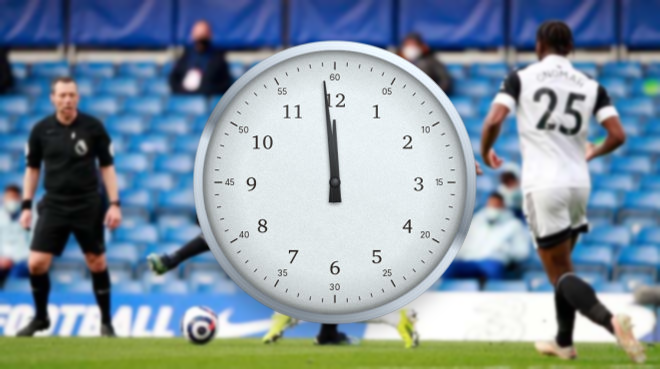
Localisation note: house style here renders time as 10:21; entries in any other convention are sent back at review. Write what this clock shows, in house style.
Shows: 11:59
